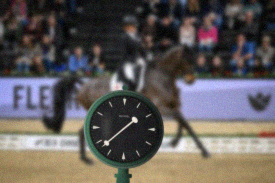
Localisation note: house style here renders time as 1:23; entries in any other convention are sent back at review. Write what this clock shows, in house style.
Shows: 1:38
